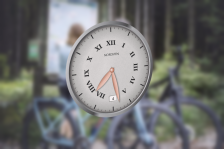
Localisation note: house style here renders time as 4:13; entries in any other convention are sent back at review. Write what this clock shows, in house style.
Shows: 7:28
